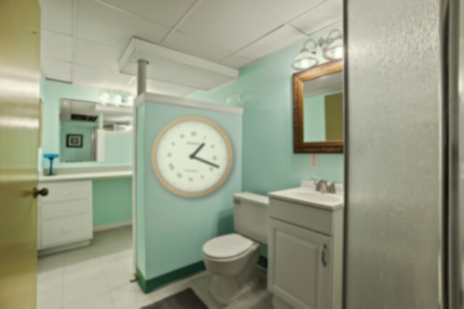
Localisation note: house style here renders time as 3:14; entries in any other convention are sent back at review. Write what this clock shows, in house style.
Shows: 1:18
